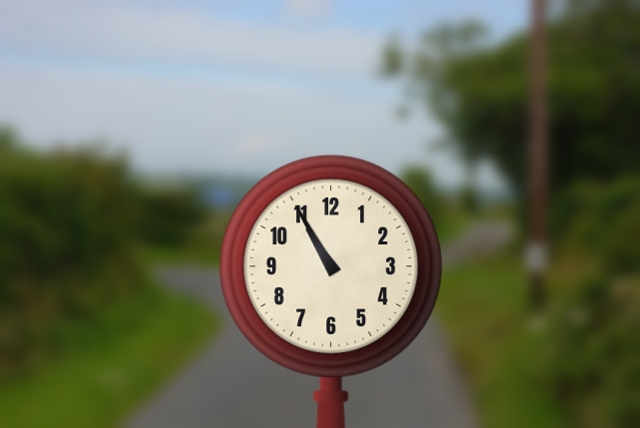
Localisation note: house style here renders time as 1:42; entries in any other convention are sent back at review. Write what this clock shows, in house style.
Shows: 10:55
